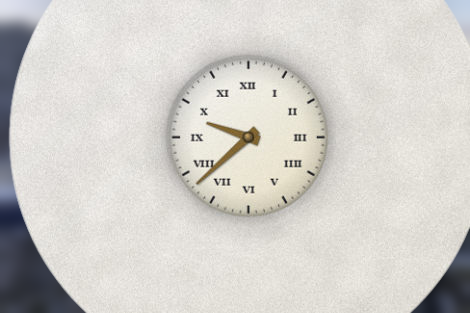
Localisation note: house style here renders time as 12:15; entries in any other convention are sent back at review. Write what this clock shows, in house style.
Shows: 9:38
